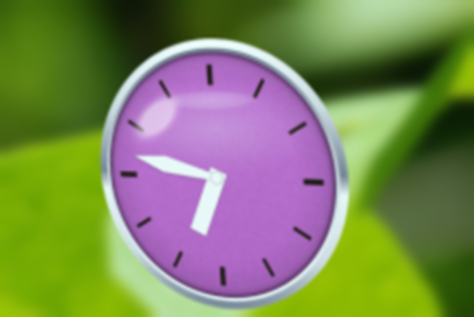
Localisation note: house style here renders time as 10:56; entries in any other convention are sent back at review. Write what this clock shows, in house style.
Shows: 6:47
